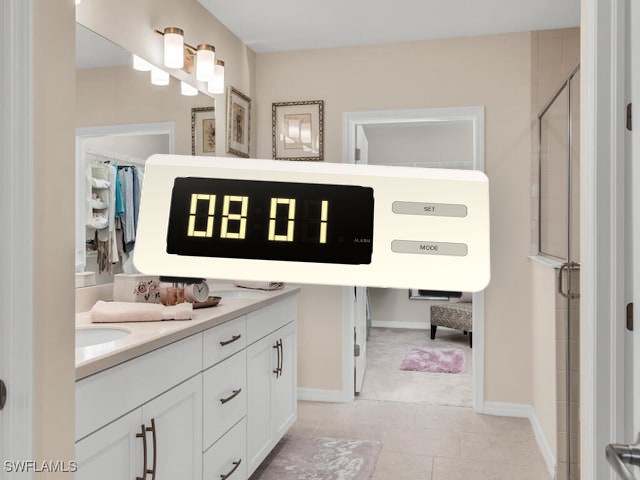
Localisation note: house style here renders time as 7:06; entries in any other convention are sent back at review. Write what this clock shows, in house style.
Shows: 8:01
